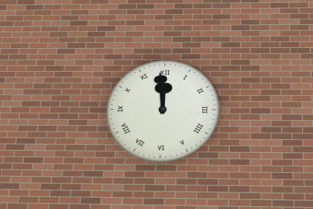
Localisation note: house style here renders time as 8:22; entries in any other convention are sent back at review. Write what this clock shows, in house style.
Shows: 11:59
